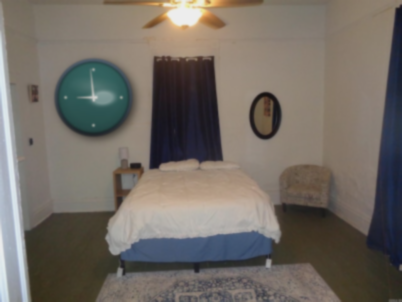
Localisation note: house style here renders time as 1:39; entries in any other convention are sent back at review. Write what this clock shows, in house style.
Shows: 8:59
